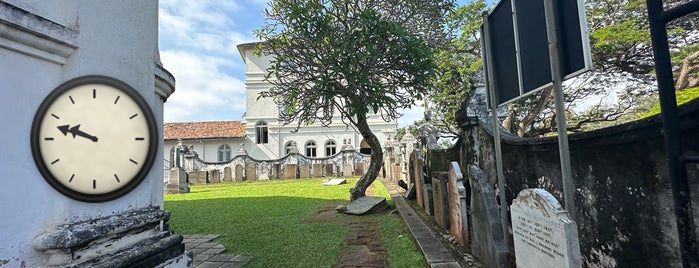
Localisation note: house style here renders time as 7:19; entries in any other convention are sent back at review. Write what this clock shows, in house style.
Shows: 9:48
